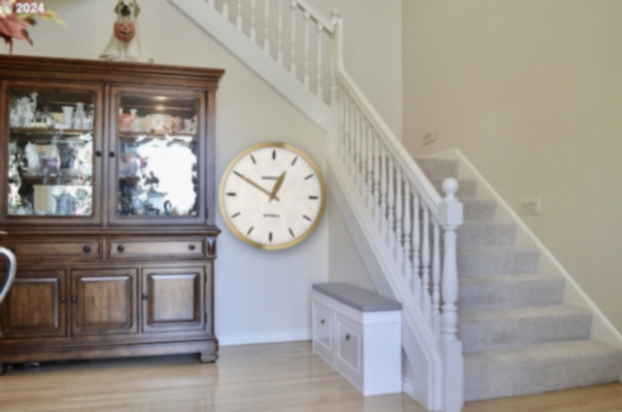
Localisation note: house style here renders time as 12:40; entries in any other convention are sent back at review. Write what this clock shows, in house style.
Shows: 12:50
